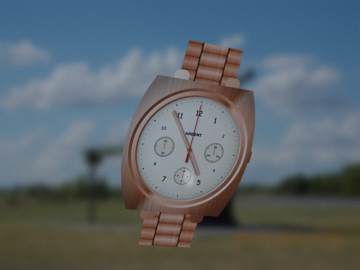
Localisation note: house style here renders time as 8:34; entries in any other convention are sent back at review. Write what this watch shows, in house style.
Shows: 4:54
